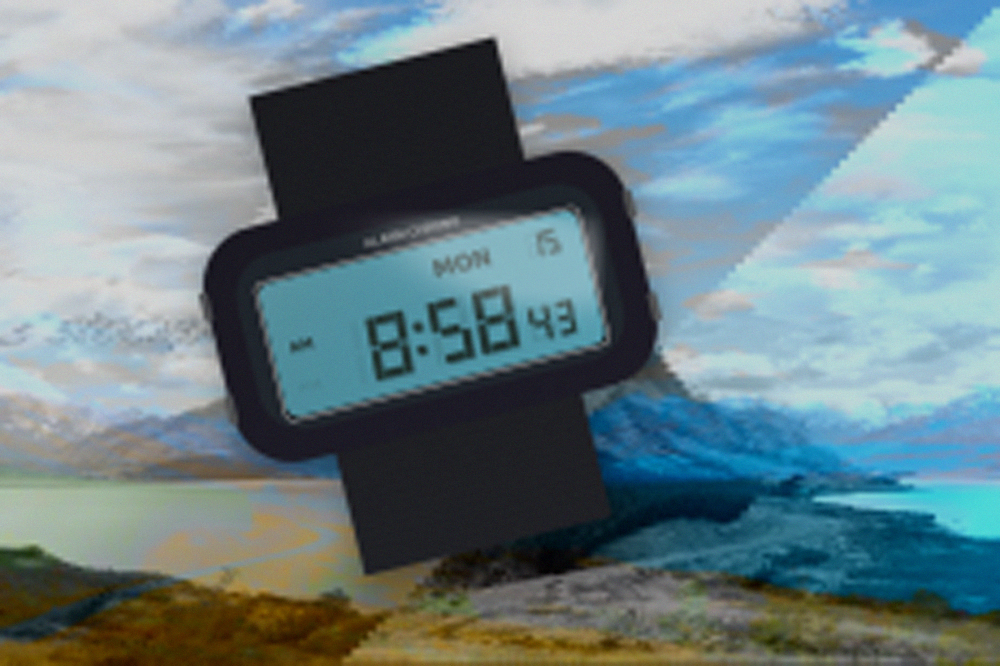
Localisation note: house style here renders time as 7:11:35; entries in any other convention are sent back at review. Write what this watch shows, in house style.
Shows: 8:58:43
